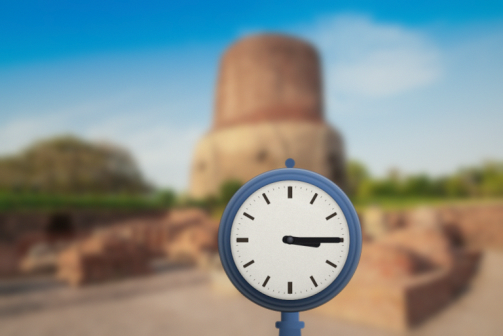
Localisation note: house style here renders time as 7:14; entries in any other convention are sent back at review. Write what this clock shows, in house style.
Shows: 3:15
